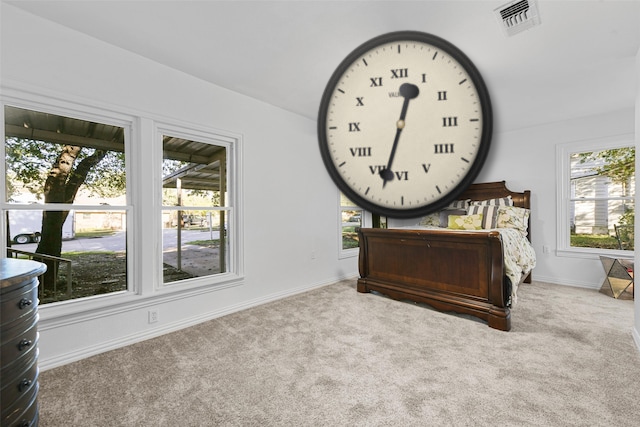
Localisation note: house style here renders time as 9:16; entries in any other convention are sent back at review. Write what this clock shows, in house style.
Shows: 12:33
